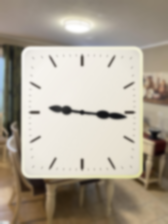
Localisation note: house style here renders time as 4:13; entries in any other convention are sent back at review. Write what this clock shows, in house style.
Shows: 9:16
